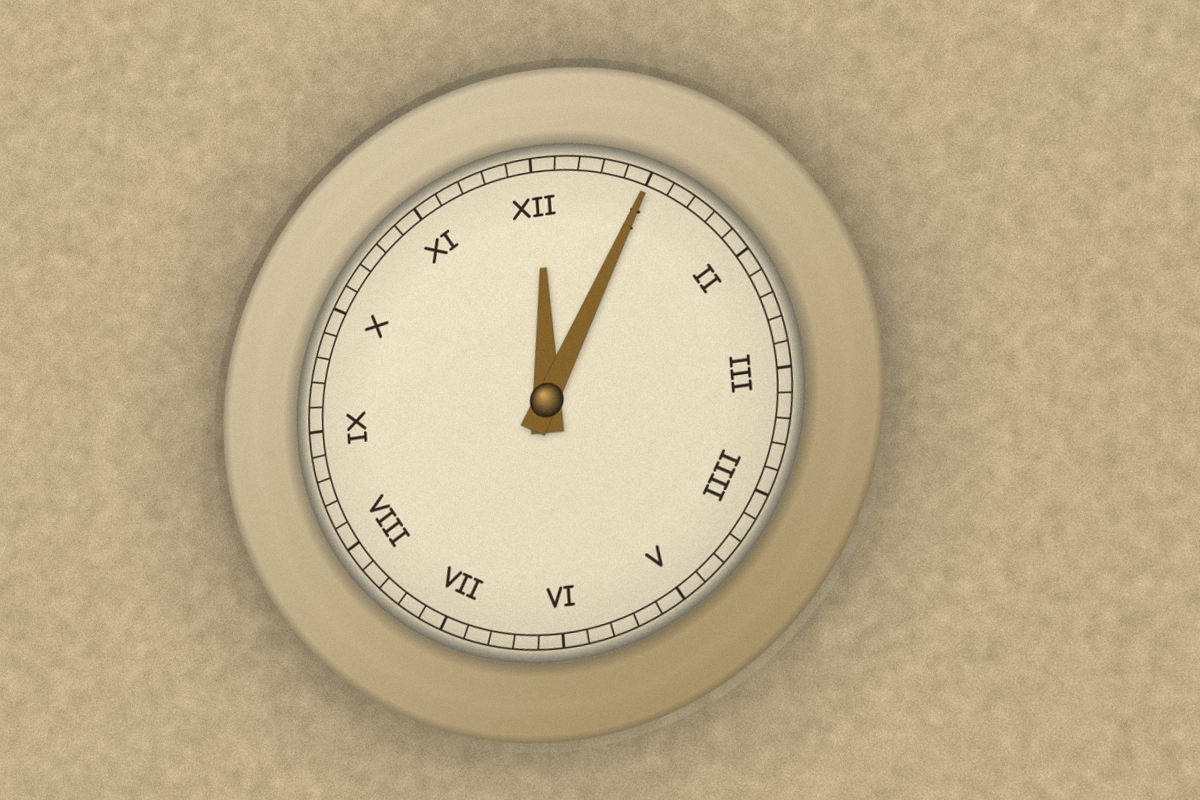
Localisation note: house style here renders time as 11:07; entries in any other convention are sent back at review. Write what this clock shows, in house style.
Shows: 12:05
